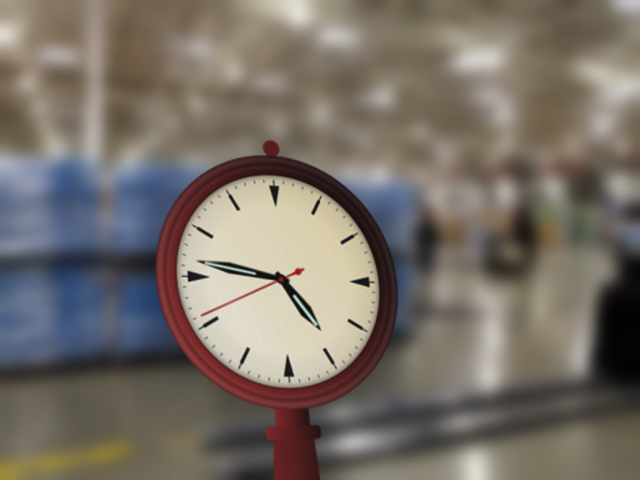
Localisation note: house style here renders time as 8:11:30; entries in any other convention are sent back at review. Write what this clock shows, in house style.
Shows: 4:46:41
